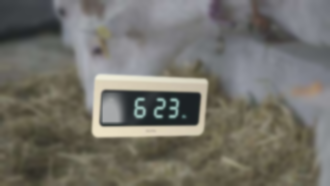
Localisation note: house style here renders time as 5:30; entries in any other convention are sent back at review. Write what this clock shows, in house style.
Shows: 6:23
